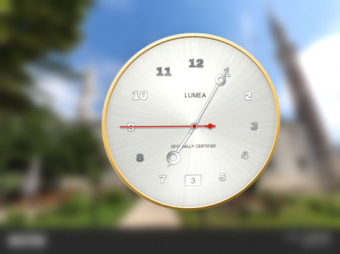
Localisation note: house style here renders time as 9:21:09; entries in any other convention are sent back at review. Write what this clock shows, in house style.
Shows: 7:04:45
